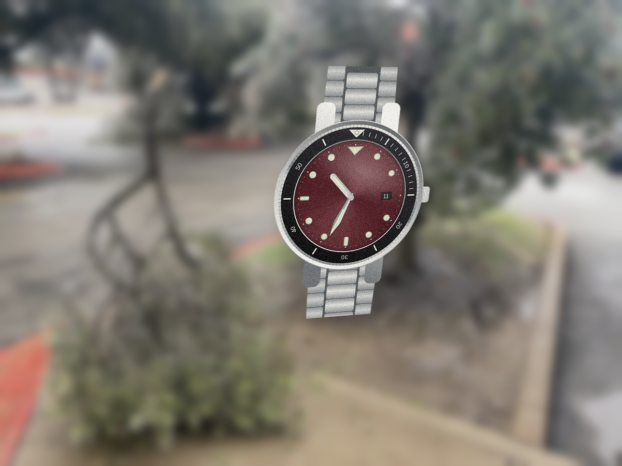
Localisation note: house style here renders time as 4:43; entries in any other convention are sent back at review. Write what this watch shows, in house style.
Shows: 10:34
